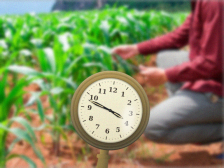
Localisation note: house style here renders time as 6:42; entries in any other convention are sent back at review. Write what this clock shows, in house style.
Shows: 3:48
